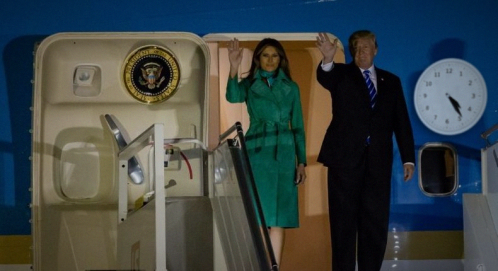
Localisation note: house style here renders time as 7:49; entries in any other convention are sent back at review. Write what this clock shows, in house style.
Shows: 4:24
